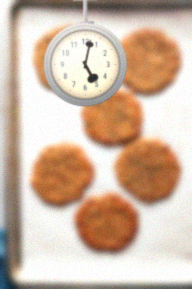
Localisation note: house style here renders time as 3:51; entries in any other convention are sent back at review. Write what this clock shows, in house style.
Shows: 5:02
